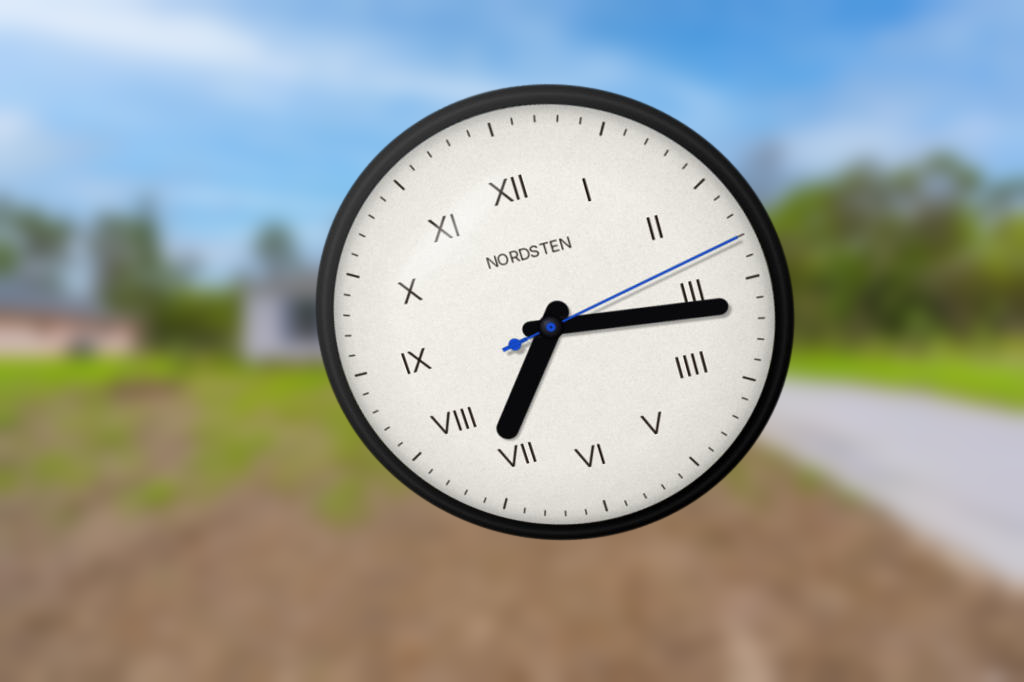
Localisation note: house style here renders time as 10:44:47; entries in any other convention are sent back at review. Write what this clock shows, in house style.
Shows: 7:16:13
